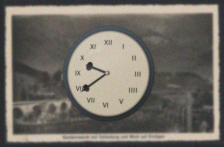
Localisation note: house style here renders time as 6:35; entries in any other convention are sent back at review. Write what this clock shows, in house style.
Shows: 9:39
